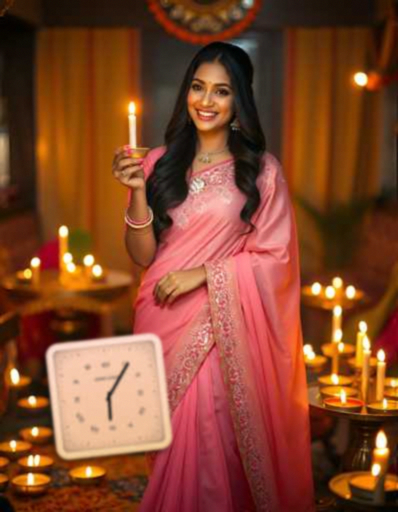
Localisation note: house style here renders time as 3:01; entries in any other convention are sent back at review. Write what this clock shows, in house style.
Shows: 6:06
